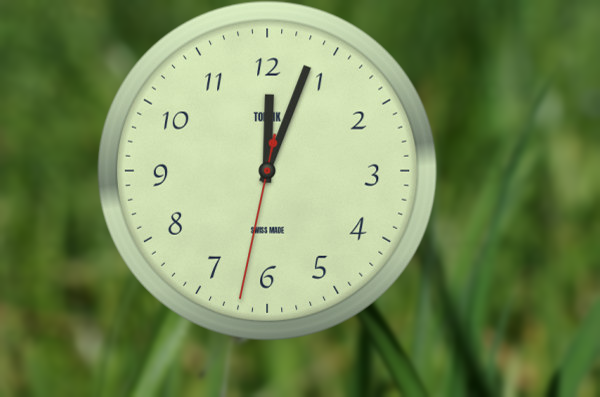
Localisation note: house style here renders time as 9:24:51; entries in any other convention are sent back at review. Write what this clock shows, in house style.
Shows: 12:03:32
